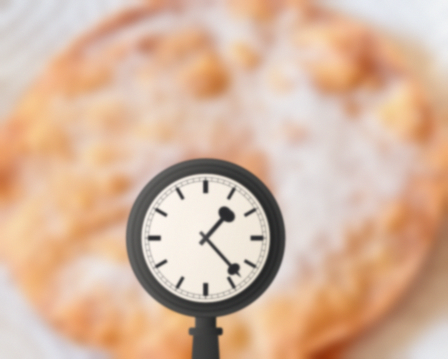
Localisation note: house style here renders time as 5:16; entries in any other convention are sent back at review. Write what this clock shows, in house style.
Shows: 1:23
